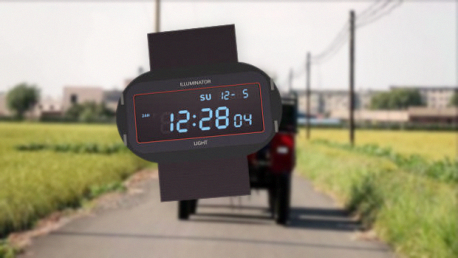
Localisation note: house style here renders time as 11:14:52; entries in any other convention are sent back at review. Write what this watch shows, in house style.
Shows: 12:28:04
